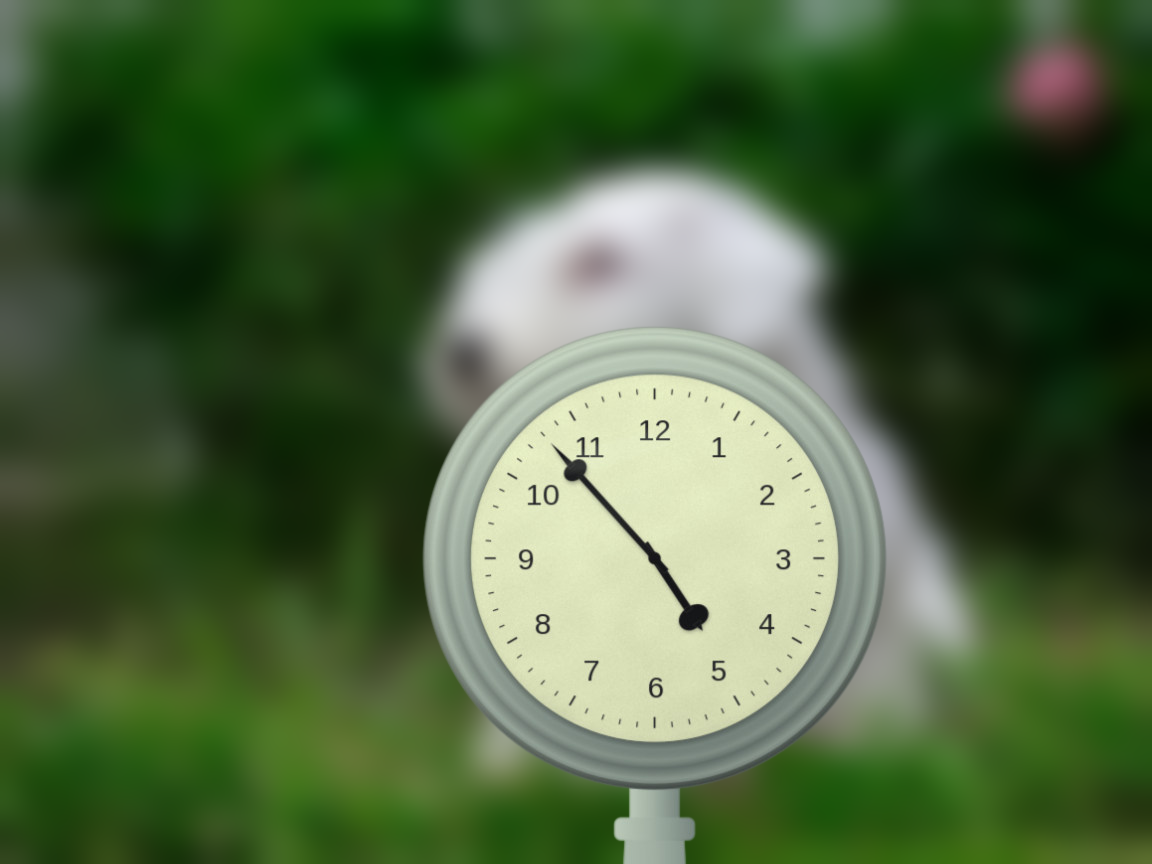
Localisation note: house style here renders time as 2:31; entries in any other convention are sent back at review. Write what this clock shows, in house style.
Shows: 4:53
